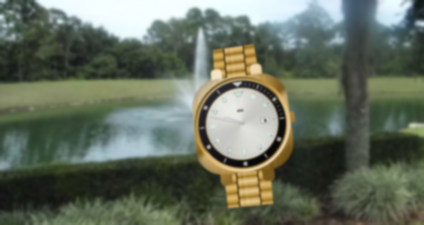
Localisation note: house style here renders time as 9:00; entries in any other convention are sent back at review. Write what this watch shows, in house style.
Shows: 9:48
